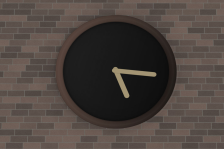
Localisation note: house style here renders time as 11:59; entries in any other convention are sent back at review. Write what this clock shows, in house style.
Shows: 5:16
